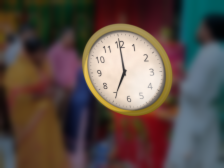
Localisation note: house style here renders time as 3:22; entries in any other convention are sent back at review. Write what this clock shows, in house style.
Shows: 7:00
